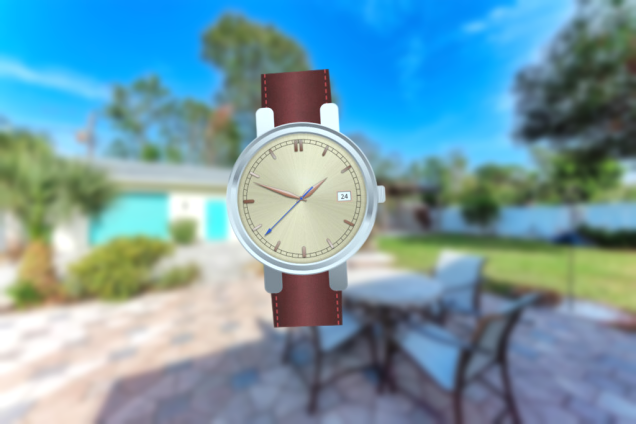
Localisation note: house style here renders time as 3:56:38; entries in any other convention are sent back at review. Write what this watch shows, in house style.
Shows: 1:48:38
